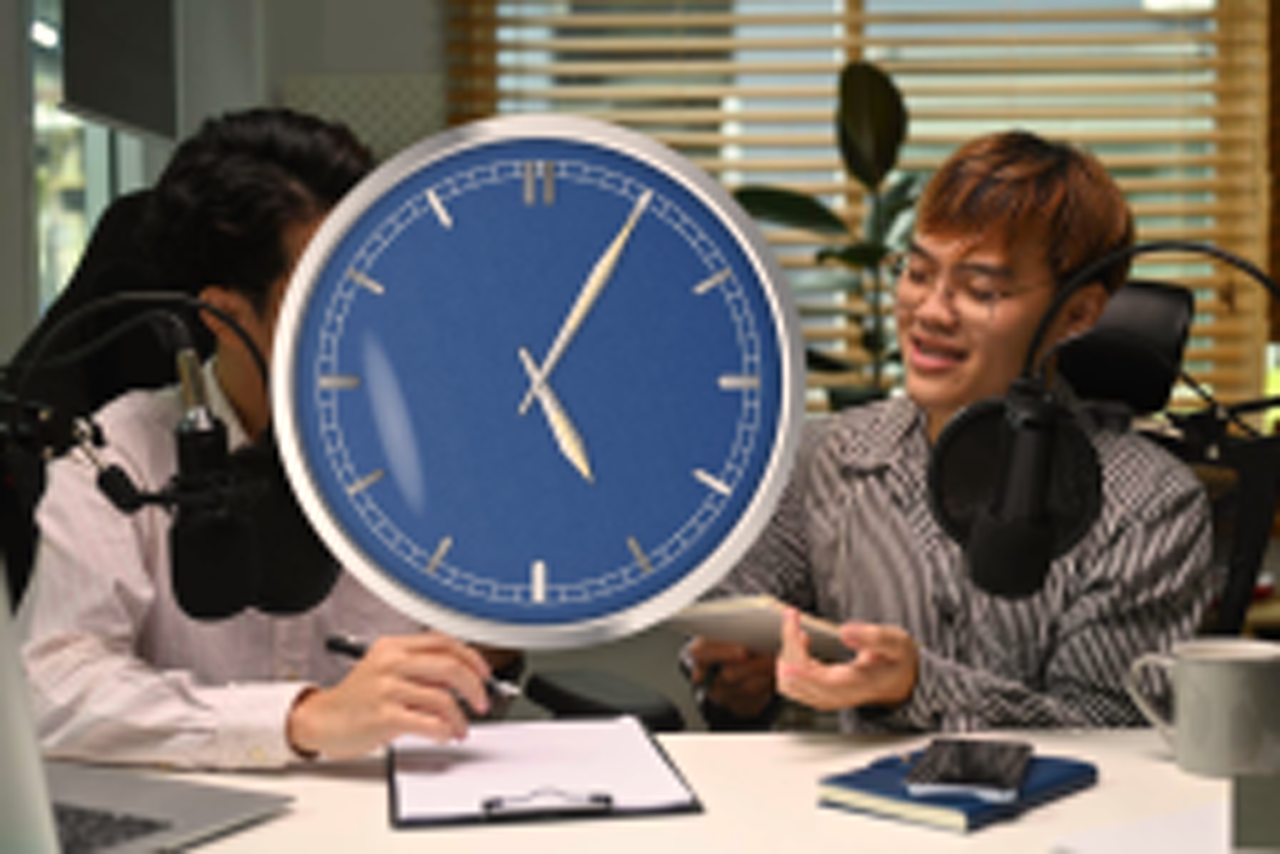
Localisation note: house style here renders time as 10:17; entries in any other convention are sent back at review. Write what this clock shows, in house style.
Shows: 5:05
